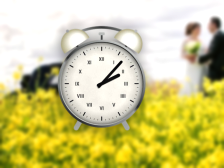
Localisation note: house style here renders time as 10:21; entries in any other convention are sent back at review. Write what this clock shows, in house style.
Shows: 2:07
